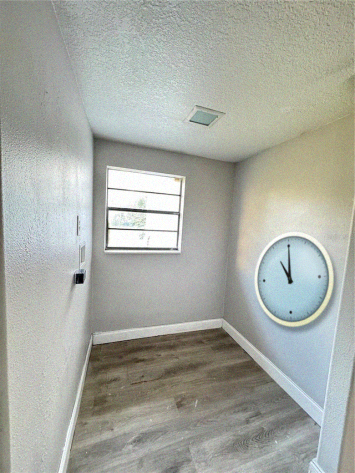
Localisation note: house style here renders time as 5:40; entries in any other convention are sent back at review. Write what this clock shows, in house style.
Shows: 11:00
